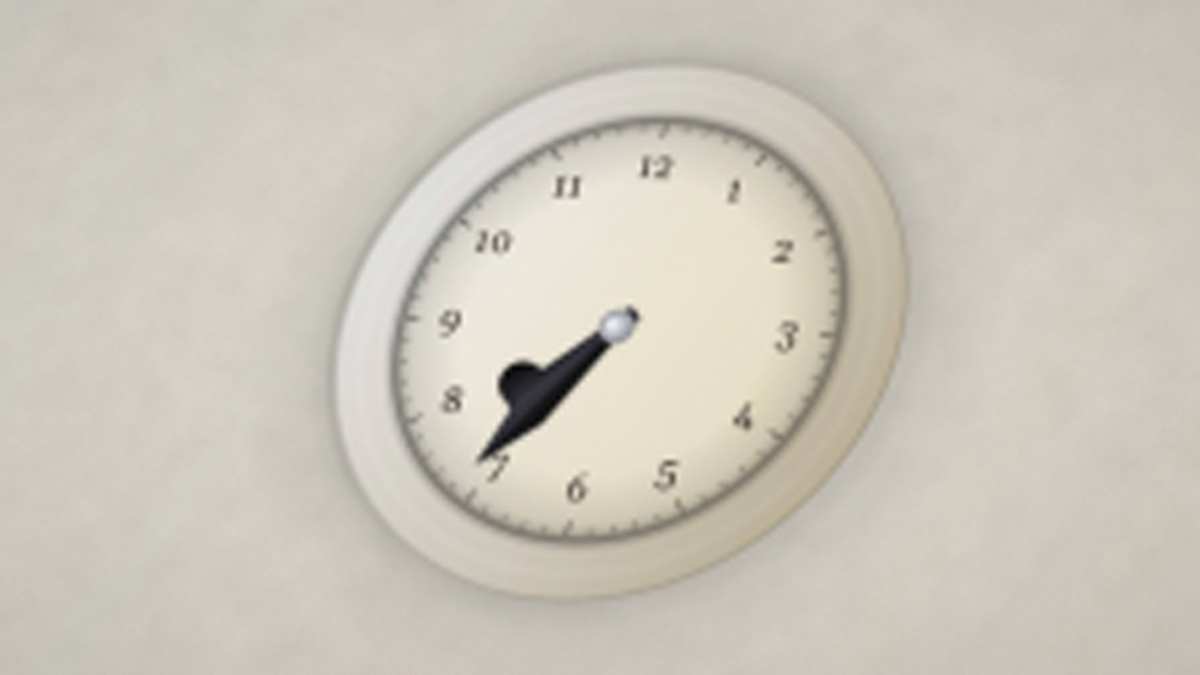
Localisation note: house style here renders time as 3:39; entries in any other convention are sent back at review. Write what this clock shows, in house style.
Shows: 7:36
